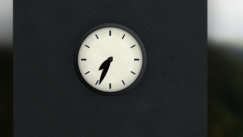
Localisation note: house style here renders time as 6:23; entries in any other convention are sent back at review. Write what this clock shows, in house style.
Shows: 7:34
